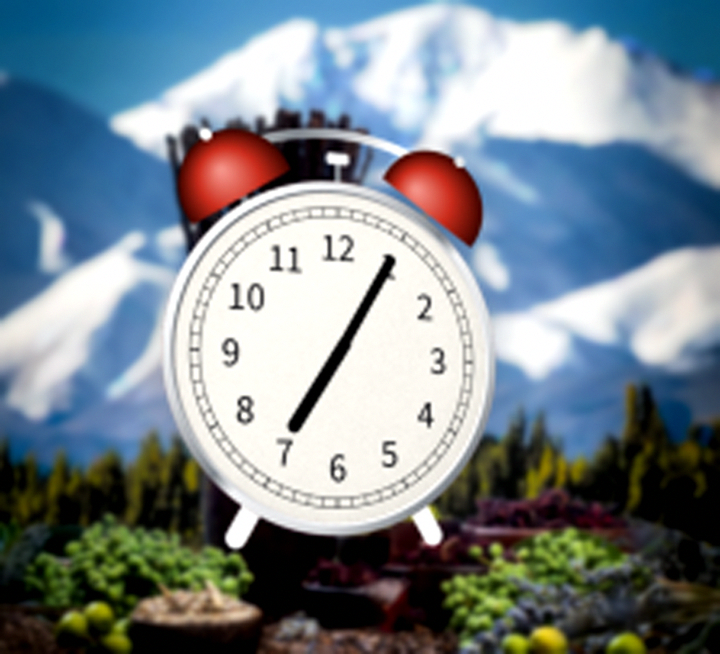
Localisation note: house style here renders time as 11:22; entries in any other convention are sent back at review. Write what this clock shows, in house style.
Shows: 7:05
